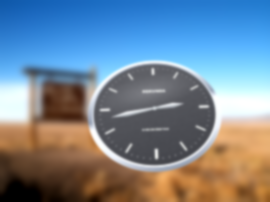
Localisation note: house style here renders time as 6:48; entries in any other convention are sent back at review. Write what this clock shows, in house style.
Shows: 2:43
